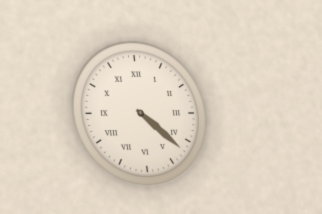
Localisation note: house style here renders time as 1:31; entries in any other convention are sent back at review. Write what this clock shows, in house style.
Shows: 4:22
